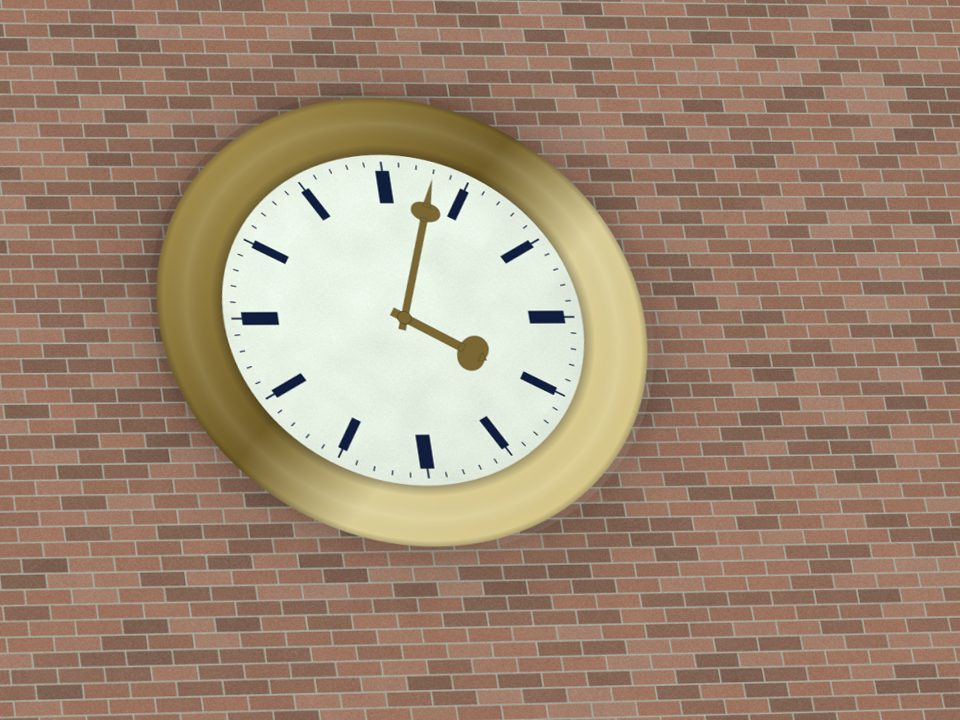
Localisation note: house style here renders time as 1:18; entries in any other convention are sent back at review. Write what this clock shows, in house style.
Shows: 4:03
